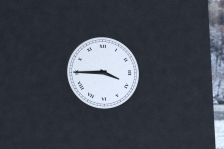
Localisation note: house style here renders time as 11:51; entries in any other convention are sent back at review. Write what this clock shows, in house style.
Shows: 3:45
